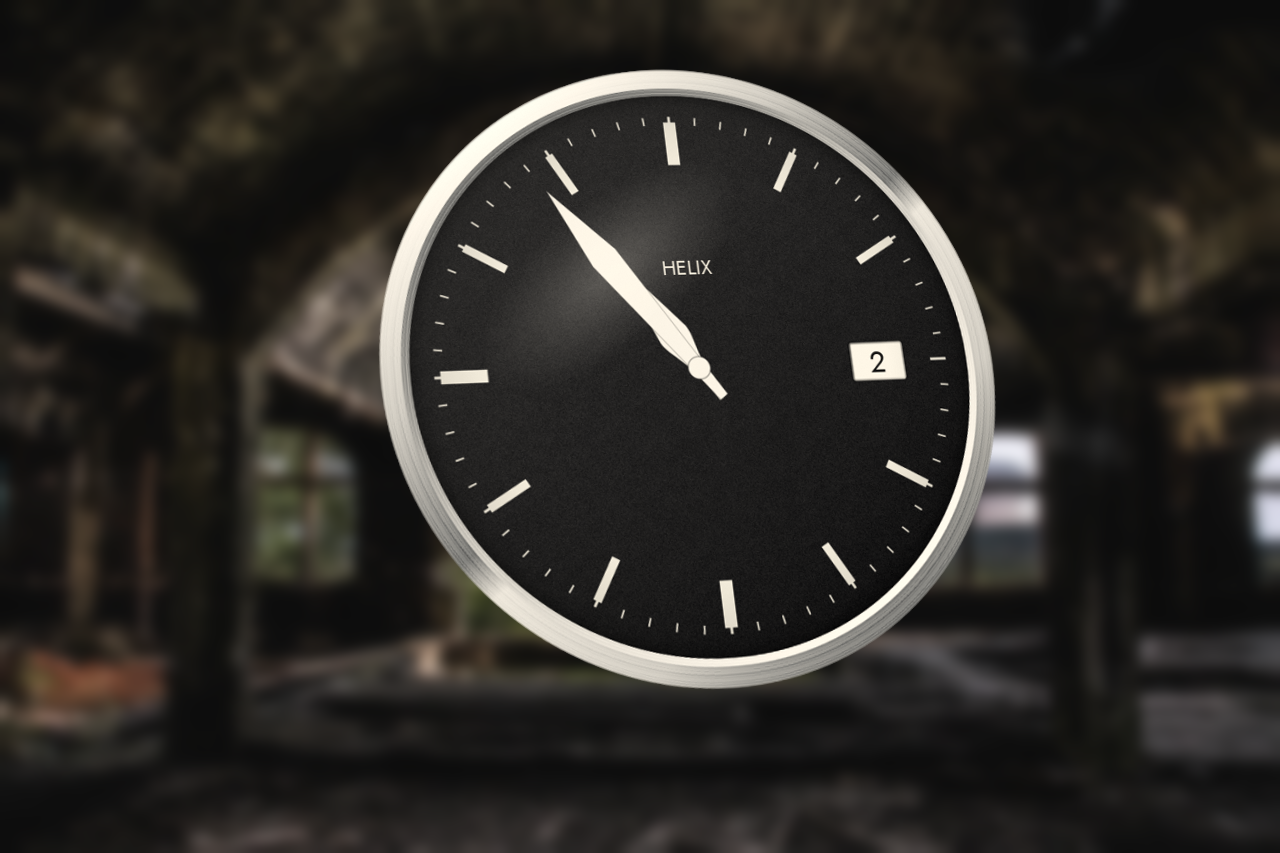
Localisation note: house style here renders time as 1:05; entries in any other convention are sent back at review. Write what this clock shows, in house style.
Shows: 10:54
